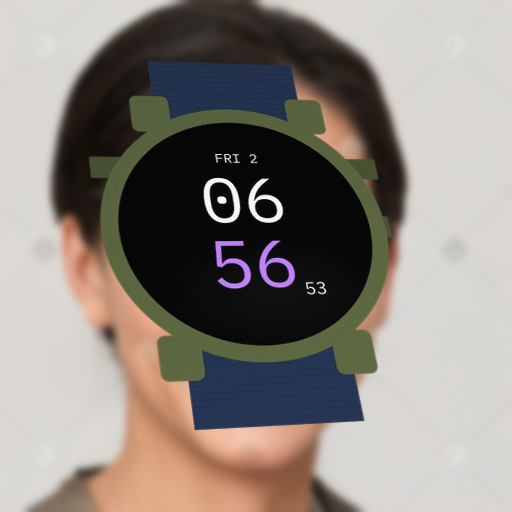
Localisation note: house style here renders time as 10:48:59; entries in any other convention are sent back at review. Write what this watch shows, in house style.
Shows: 6:56:53
